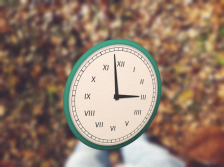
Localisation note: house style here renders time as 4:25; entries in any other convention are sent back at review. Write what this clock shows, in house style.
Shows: 2:58
